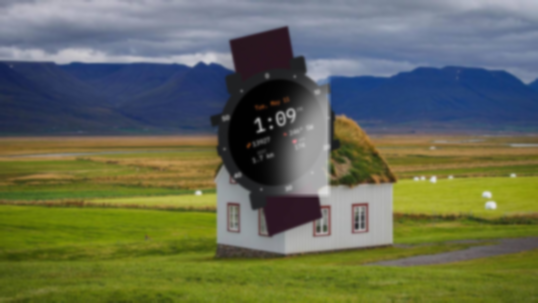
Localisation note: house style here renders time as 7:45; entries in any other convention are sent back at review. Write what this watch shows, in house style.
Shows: 1:09
